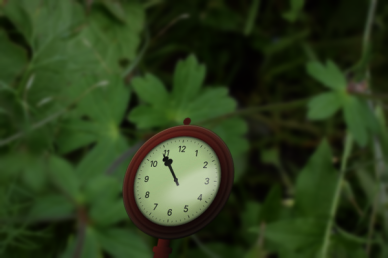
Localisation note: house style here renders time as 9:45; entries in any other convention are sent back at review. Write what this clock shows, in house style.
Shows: 10:54
